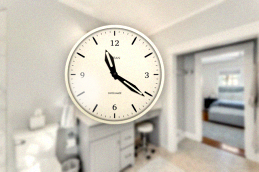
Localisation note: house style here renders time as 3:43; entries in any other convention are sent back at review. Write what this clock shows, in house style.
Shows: 11:21
